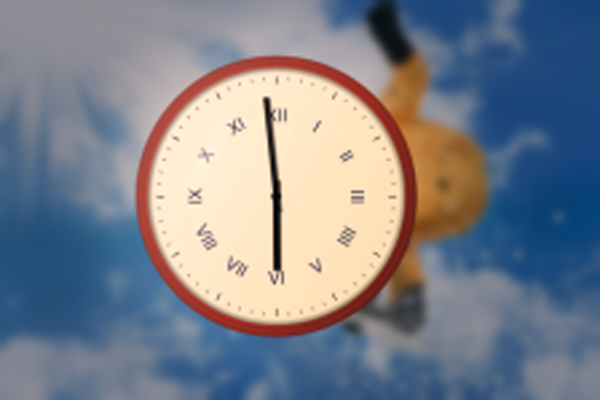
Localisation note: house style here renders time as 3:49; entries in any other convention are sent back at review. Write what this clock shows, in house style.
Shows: 5:59
